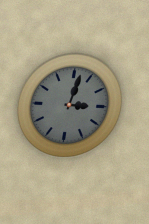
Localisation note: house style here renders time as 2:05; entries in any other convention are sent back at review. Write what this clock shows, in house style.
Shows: 3:02
